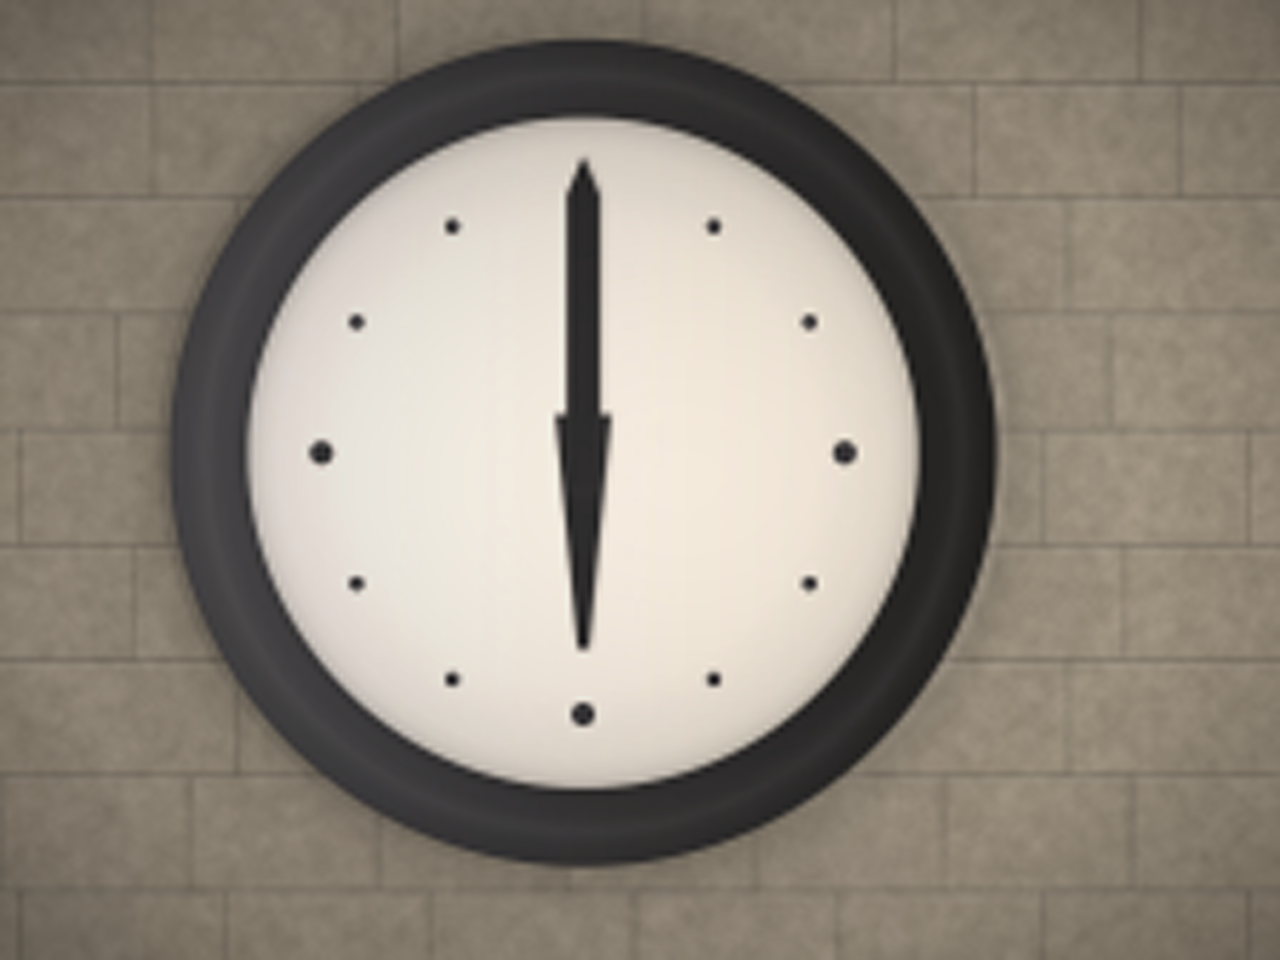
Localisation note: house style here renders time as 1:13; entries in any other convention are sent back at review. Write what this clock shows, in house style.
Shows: 6:00
